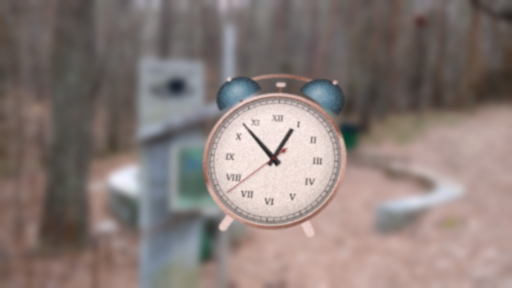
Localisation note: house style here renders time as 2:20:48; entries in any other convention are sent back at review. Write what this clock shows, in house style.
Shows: 12:52:38
